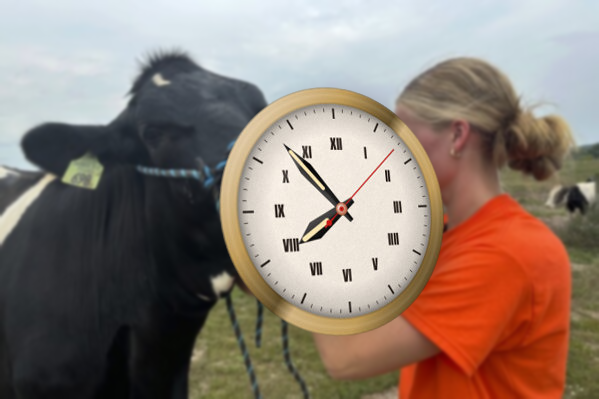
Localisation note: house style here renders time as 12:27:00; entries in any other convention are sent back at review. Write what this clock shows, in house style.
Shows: 7:53:08
